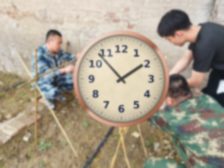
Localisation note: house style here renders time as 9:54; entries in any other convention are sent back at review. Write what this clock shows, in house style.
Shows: 1:53
